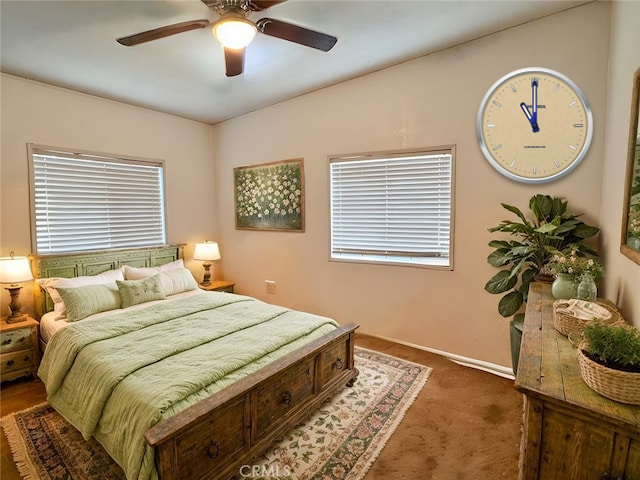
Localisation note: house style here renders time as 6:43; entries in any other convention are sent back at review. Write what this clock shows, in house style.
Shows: 11:00
